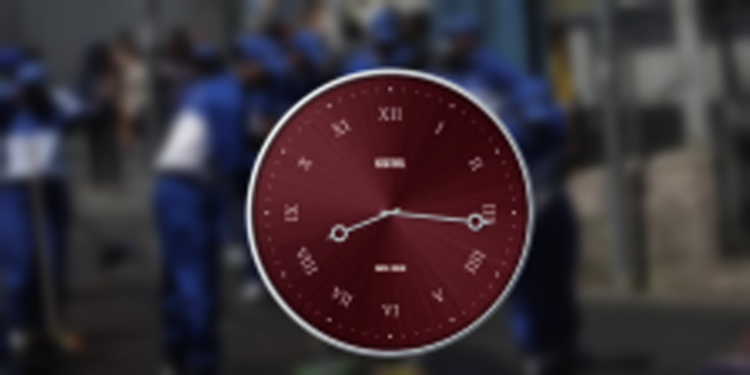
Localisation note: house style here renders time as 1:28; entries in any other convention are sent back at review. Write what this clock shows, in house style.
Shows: 8:16
